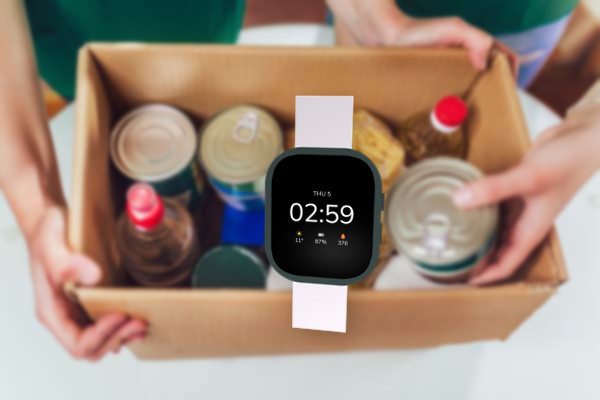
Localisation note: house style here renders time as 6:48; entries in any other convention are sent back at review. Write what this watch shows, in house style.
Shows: 2:59
